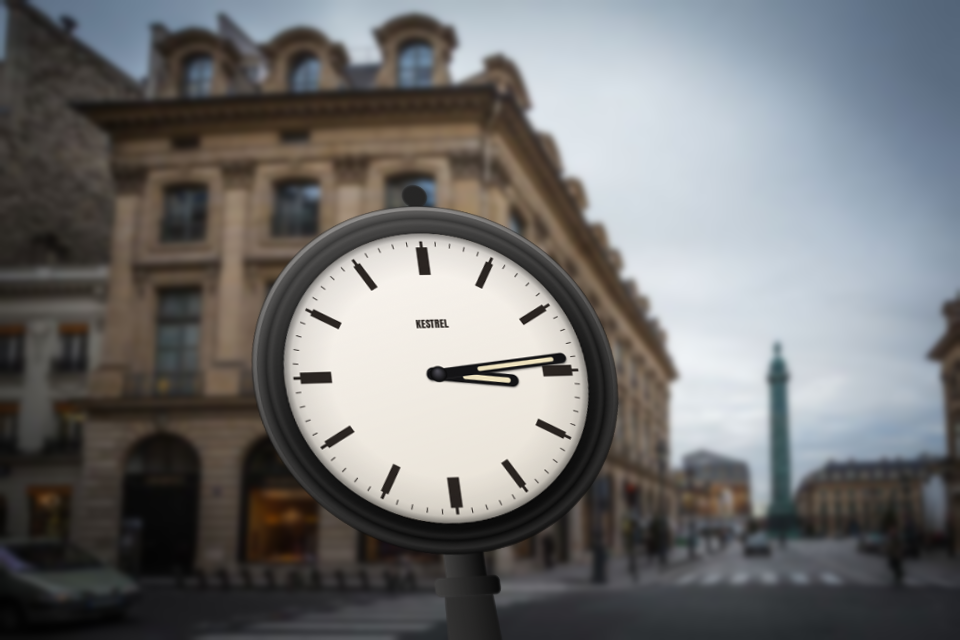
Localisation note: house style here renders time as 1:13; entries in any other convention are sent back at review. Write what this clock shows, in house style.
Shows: 3:14
